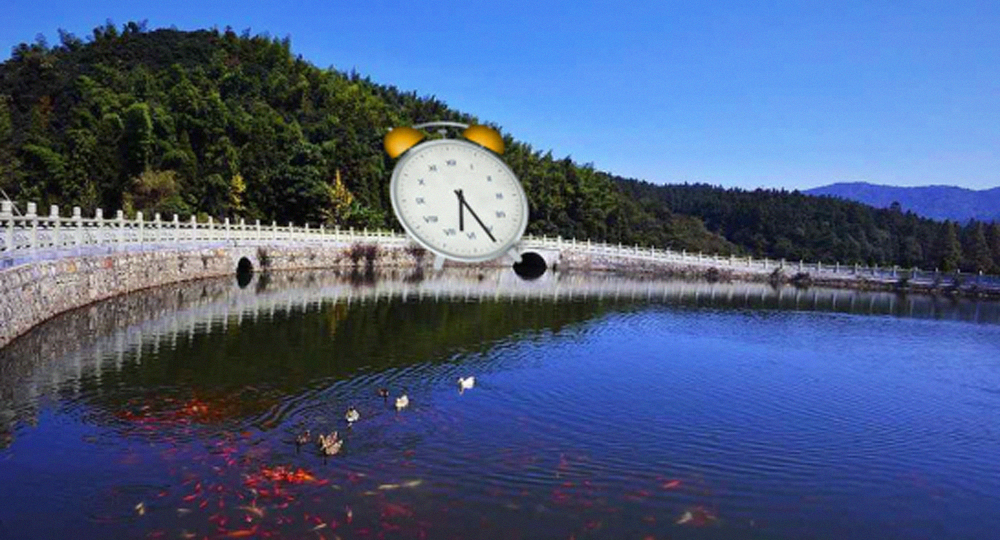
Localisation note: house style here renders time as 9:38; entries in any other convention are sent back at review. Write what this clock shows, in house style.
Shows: 6:26
